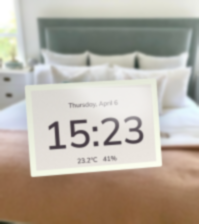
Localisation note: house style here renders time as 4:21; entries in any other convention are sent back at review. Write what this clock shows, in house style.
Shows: 15:23
